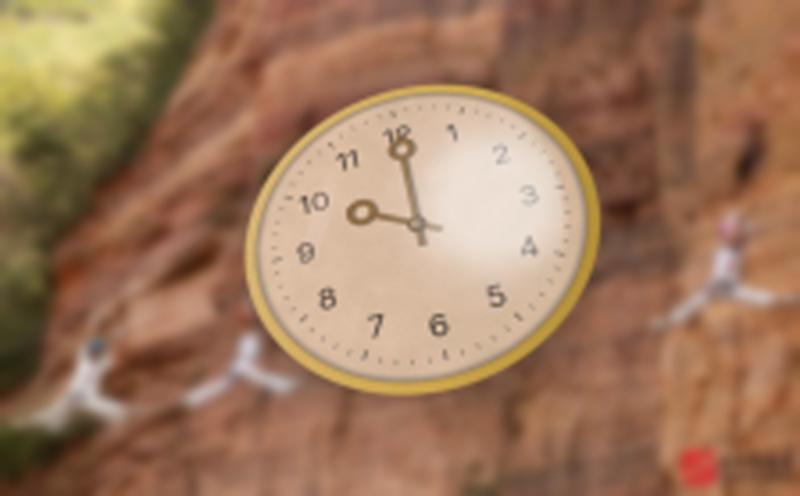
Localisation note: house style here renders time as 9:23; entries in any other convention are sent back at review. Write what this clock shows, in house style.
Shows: 10:00
